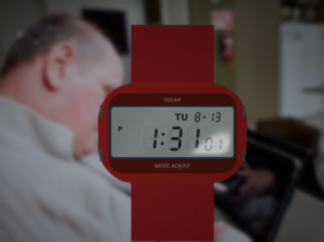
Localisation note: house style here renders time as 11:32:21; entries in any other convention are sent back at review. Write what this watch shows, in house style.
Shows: 1:31:01
